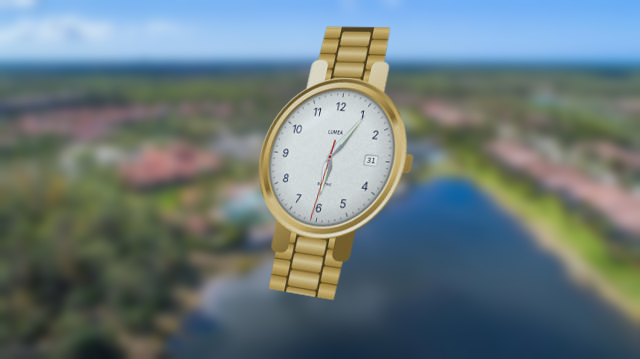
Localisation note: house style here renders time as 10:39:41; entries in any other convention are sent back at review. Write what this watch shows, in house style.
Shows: 6:05:31
